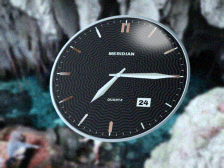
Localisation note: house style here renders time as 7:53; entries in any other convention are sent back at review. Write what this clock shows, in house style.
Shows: 7:15
